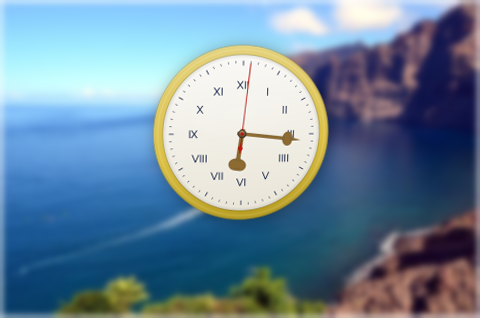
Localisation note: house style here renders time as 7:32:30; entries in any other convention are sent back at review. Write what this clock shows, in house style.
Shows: 6:16:01
